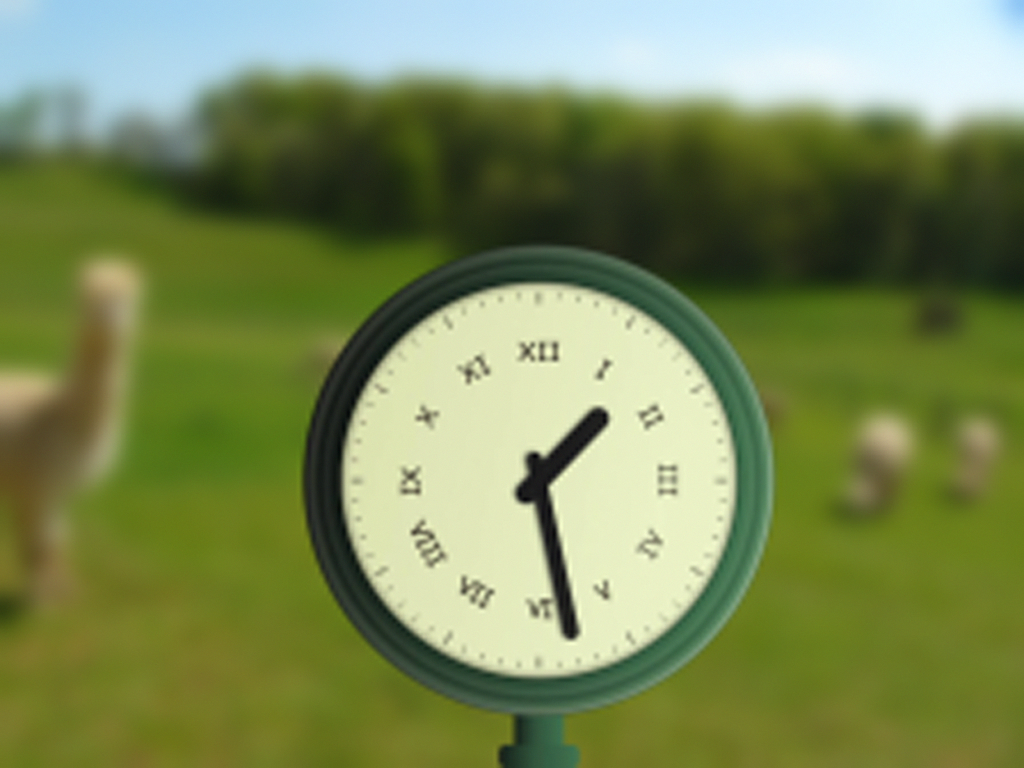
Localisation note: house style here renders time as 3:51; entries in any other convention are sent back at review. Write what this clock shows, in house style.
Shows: 1:28
